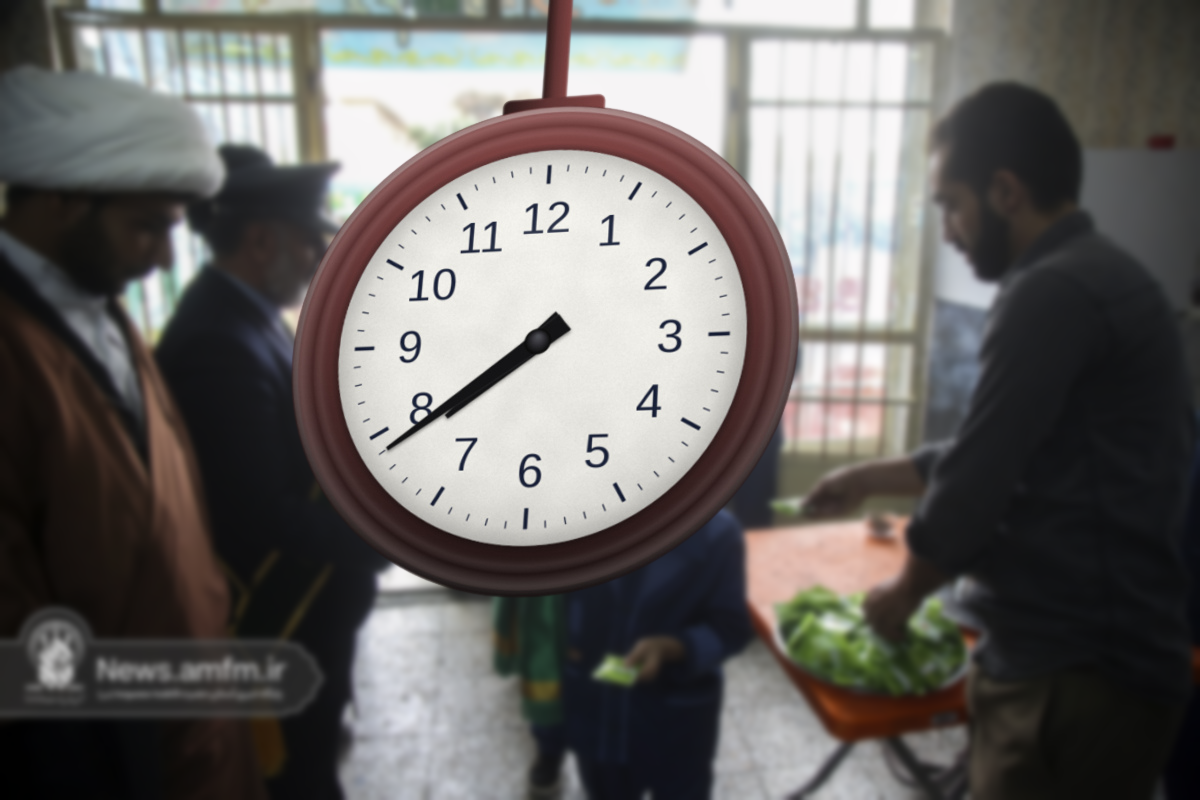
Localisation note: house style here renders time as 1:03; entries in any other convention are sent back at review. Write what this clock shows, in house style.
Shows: 7:39
